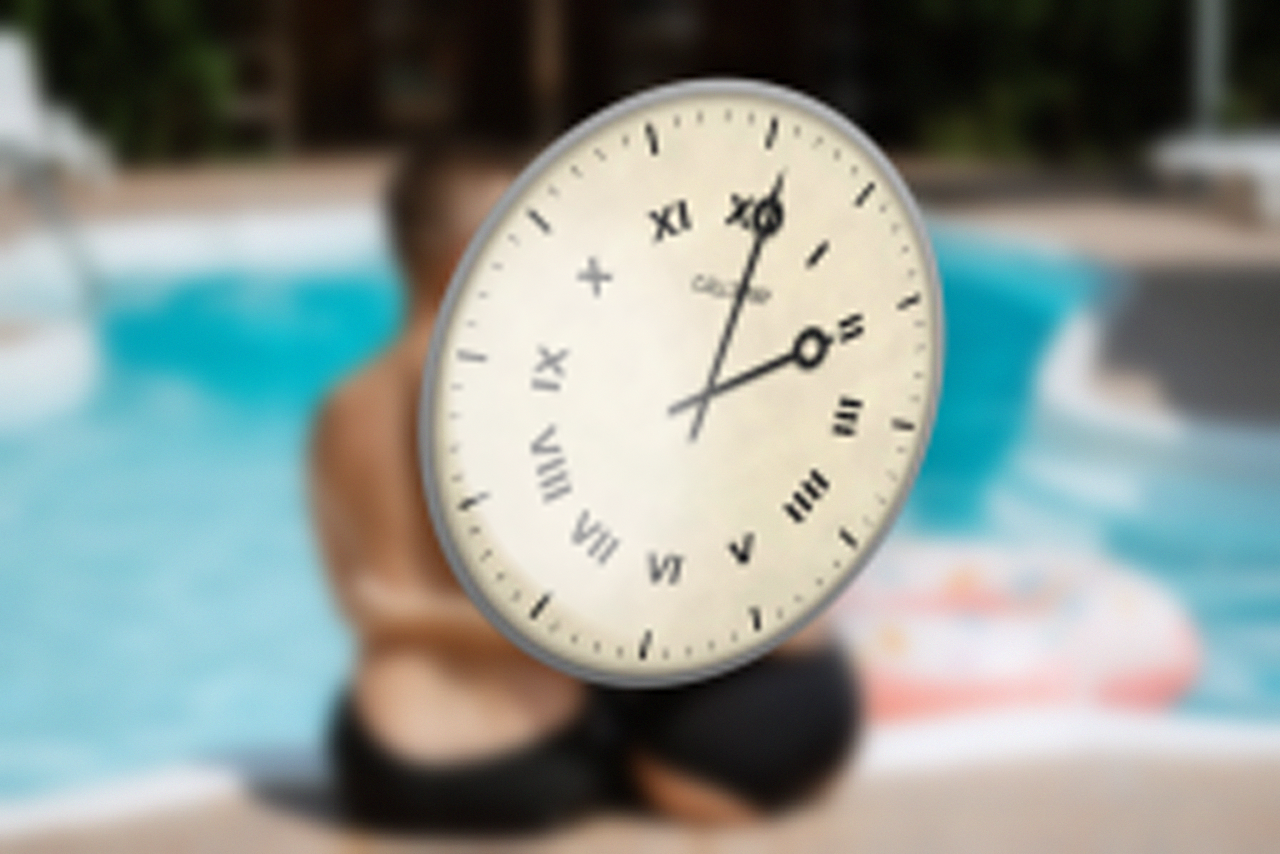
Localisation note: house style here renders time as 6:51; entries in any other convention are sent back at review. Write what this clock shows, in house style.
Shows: 2:01
